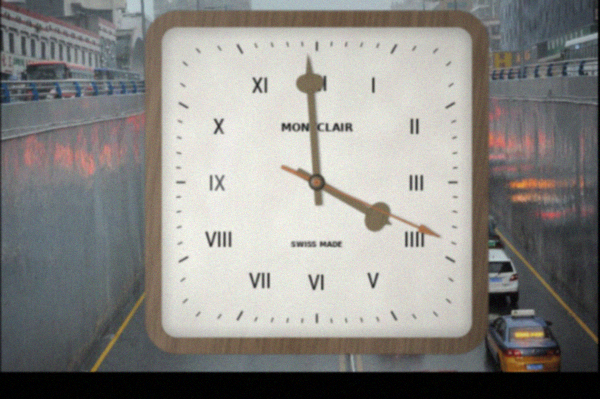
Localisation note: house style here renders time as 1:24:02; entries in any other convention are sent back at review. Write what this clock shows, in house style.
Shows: 3:59:19
